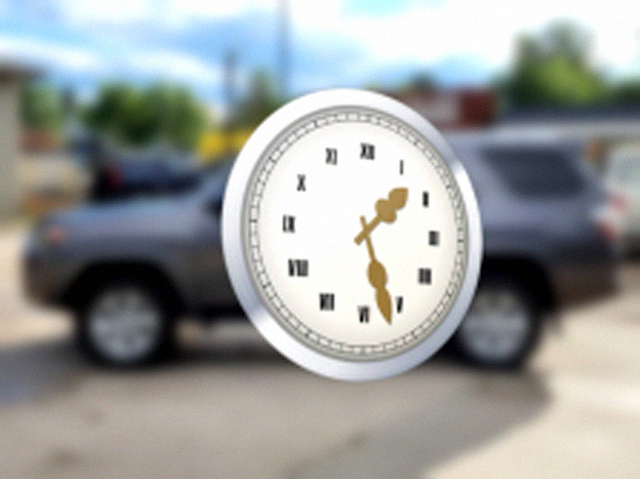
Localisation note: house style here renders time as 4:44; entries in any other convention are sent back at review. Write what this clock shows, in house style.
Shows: 1:27
